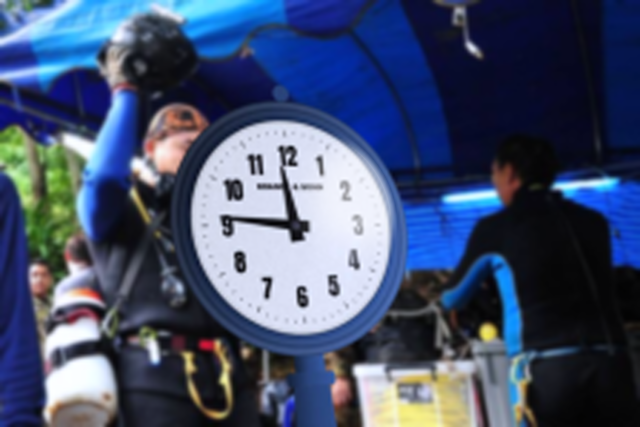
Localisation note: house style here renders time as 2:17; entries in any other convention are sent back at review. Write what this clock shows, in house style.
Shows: 11:46
